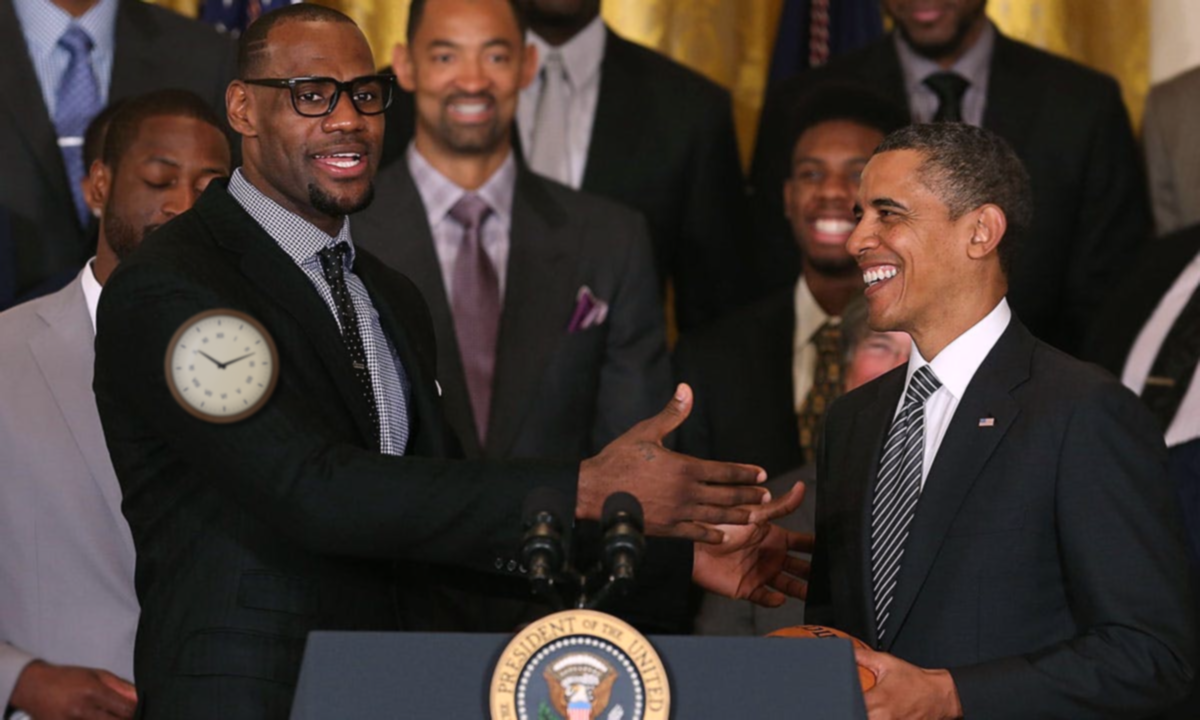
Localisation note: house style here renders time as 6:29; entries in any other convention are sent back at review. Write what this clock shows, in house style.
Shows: 10:12
